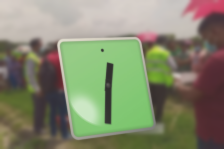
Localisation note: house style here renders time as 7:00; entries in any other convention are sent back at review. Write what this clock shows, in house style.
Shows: 12:32
